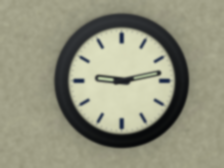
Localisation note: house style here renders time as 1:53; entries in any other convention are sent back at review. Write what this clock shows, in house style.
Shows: 9:13
